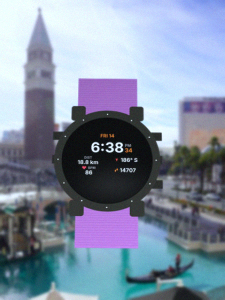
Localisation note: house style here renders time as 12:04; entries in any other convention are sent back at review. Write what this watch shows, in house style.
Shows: 6:38
